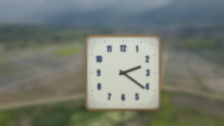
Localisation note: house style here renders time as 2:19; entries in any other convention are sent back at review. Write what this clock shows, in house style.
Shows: 2:21
